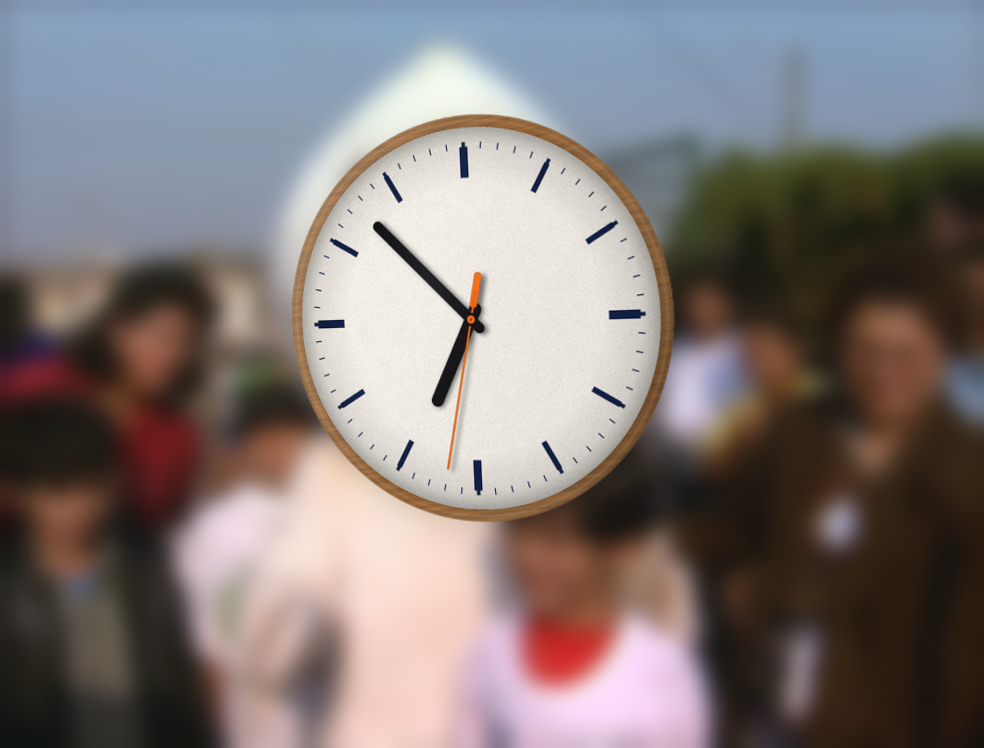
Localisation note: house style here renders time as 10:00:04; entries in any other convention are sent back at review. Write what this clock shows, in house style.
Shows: 6:52:32
